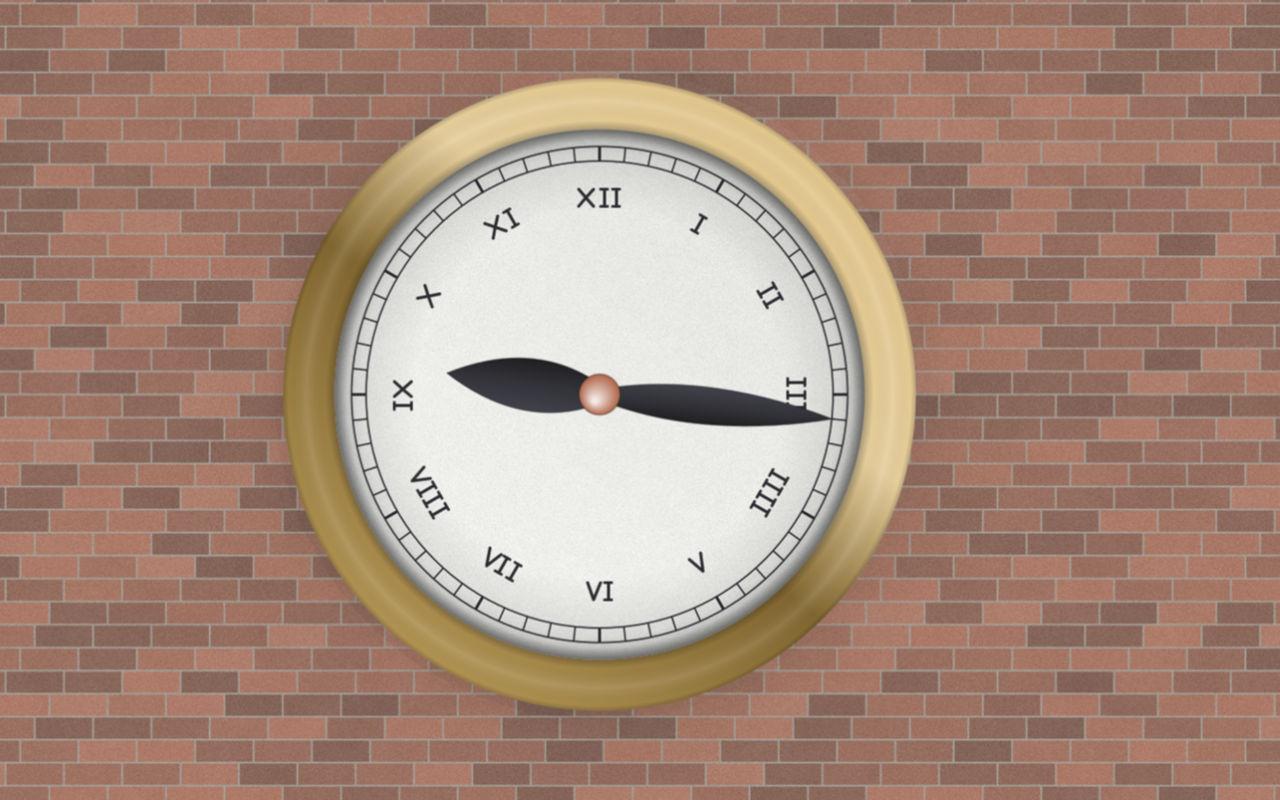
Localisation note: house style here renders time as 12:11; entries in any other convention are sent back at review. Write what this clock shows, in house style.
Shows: 9:16
